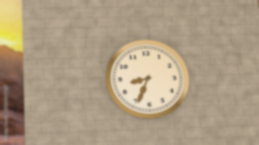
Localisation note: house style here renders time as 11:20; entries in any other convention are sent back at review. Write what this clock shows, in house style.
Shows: 8:34
